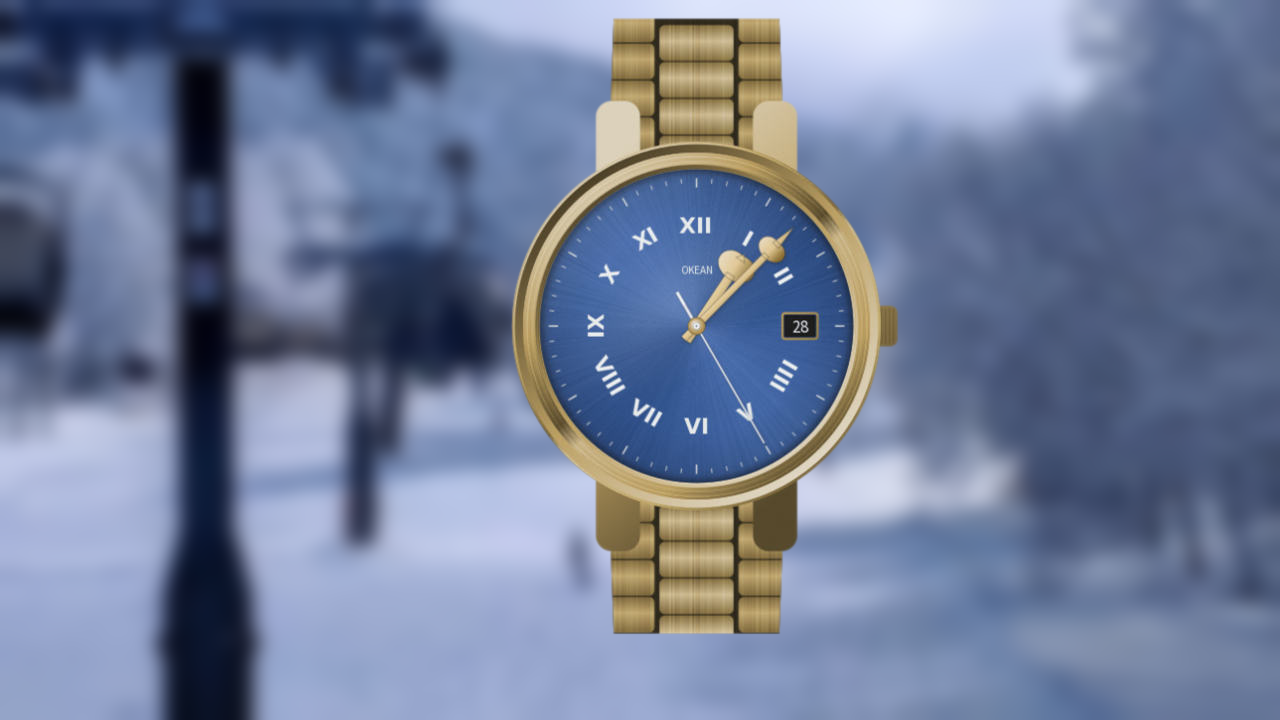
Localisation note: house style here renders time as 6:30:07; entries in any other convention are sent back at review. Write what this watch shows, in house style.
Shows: 1:07:25
